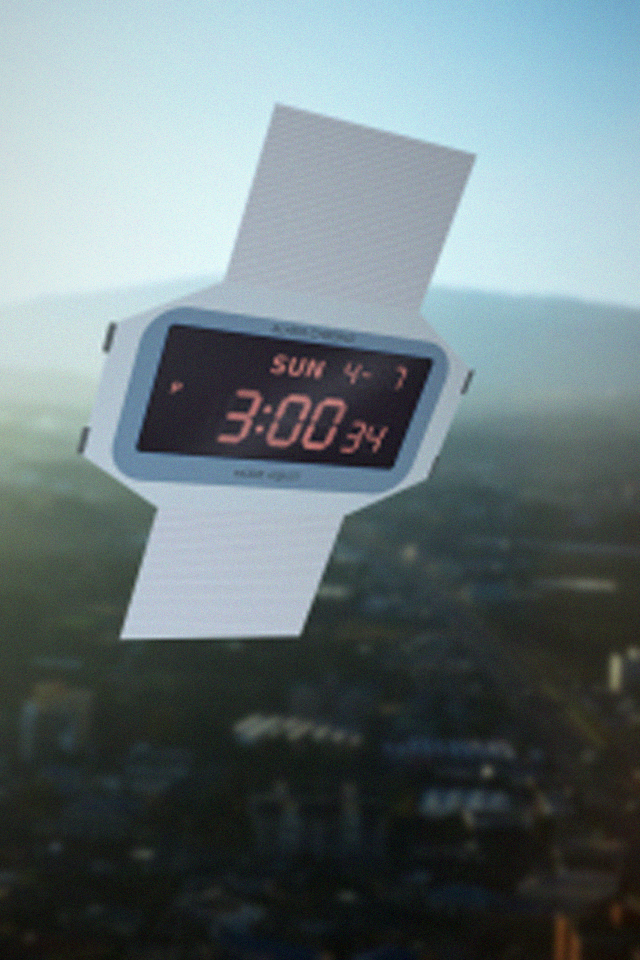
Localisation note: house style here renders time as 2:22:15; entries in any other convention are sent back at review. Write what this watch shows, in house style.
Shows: 3:00:34
